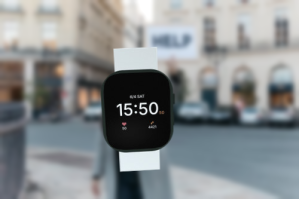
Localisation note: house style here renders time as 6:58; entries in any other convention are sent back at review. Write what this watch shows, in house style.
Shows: 15:50
